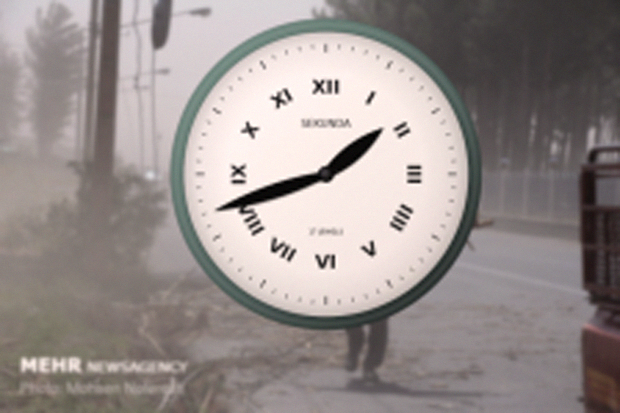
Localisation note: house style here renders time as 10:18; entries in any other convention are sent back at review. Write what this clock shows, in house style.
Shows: 1:42
